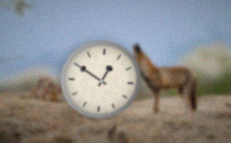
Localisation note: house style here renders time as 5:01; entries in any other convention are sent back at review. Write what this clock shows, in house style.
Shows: 12:50
